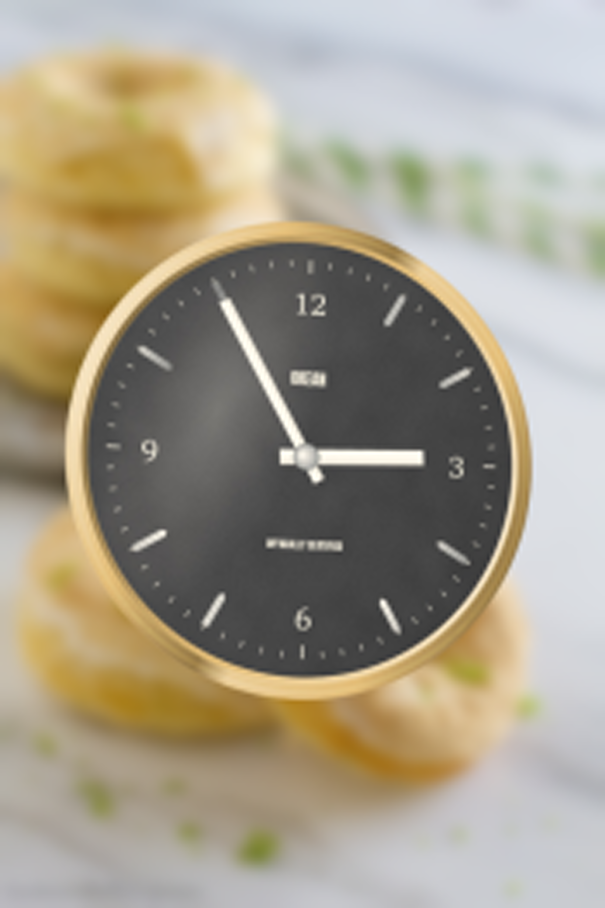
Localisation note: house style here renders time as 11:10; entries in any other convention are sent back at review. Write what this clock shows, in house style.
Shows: 2:55
